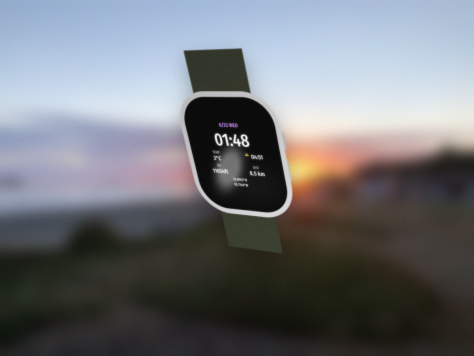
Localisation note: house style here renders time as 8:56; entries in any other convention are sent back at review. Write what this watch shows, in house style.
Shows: 1:48
